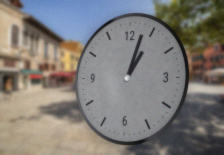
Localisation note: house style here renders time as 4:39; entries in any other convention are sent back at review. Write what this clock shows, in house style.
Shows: 1:03
